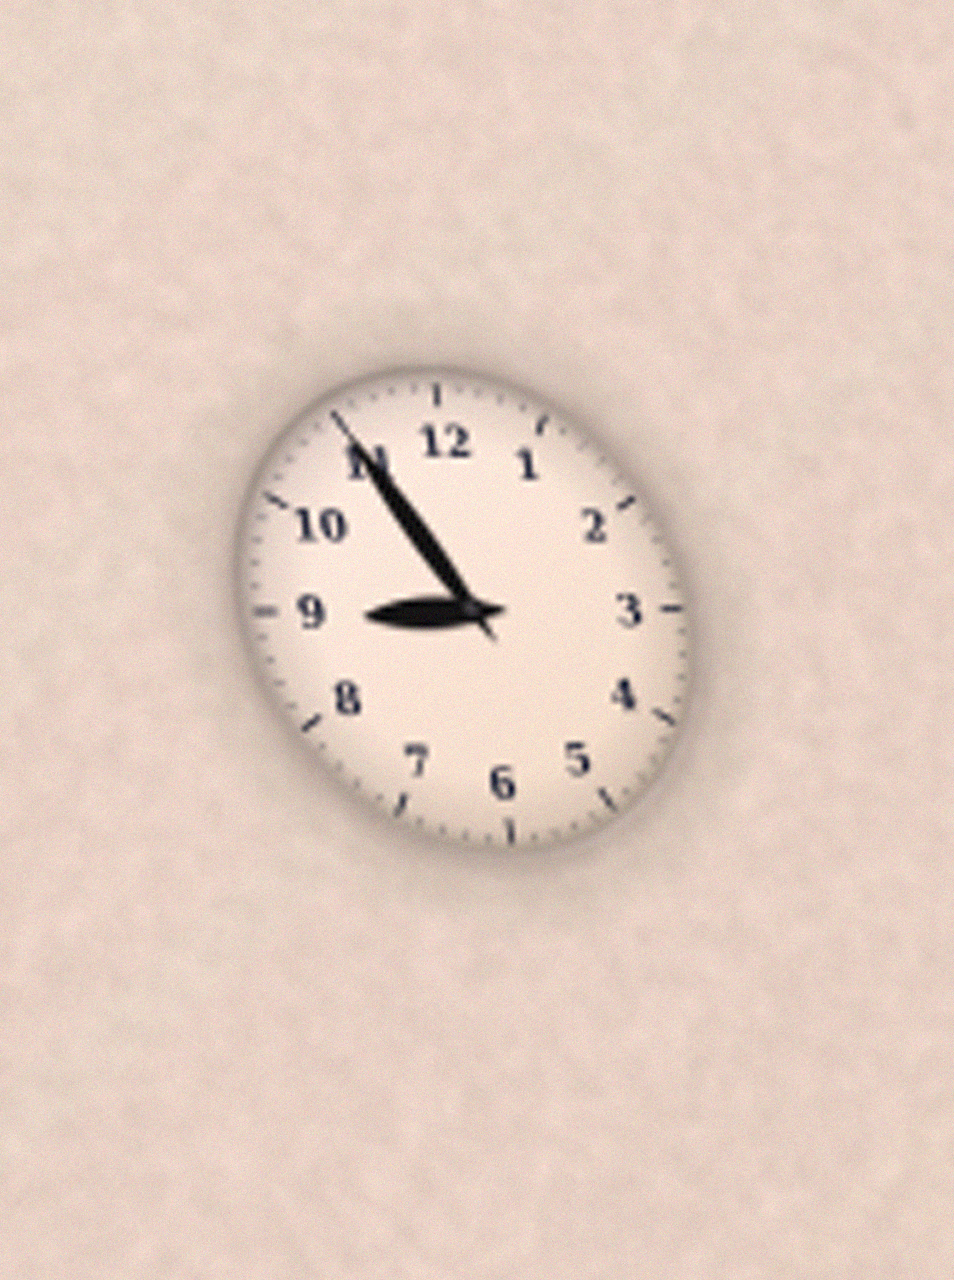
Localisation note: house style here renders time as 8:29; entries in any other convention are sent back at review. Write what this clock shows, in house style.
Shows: 8:55
